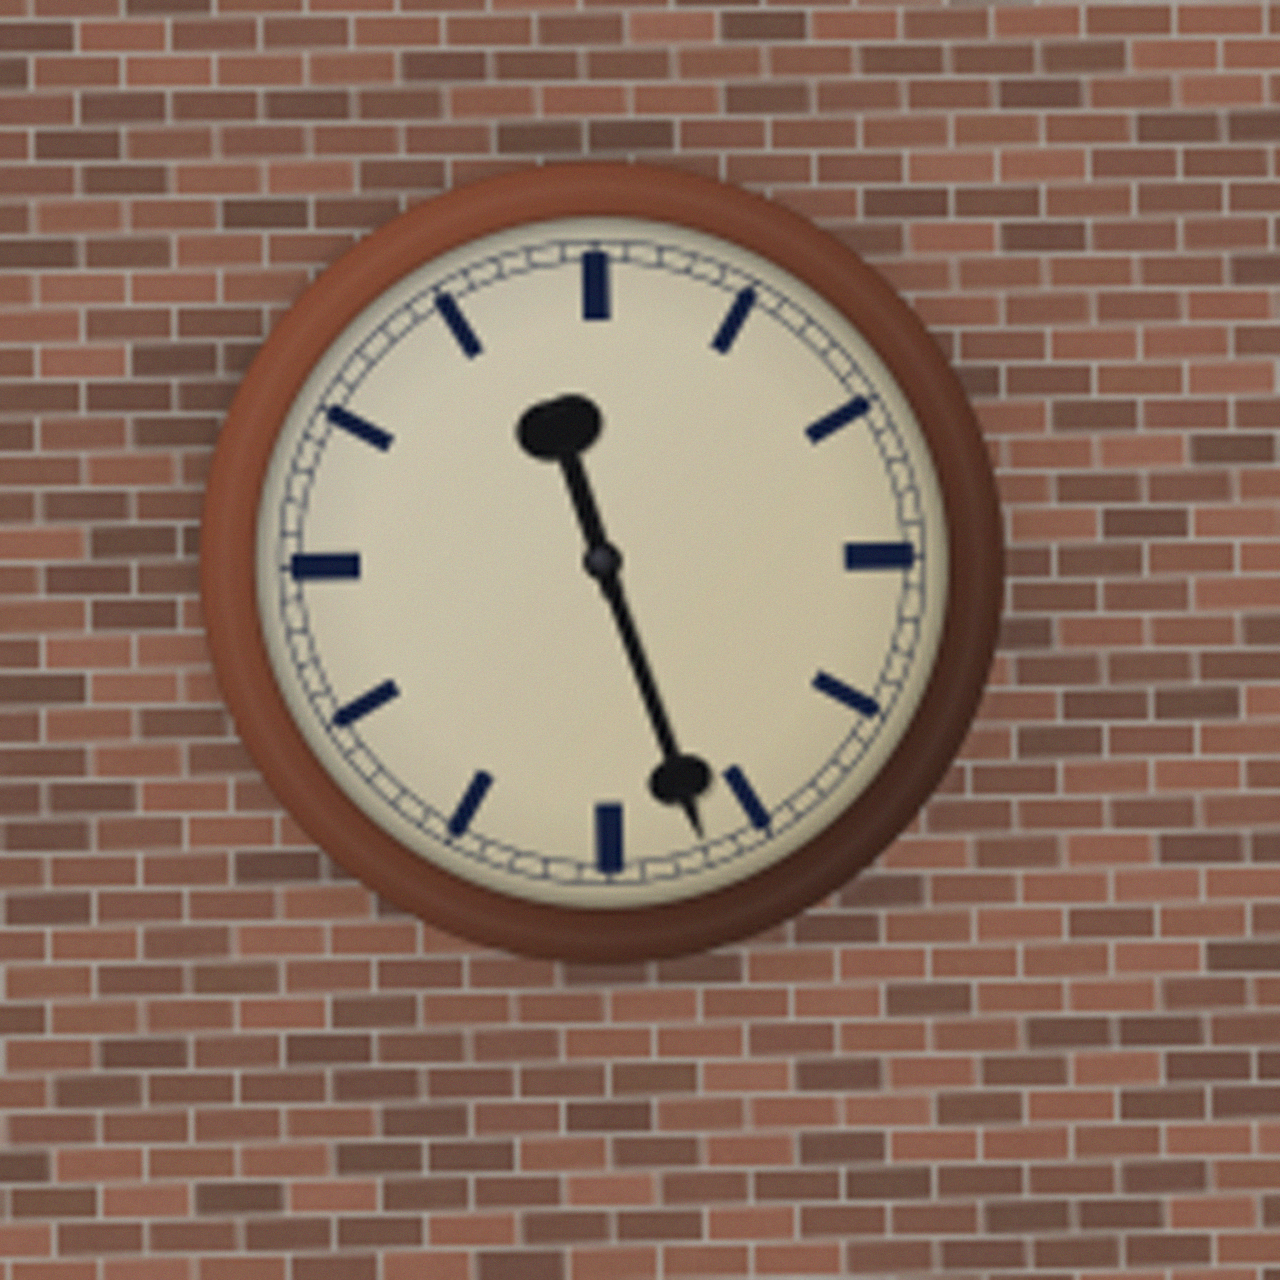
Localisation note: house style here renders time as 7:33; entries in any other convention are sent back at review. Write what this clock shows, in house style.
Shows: 11:27
